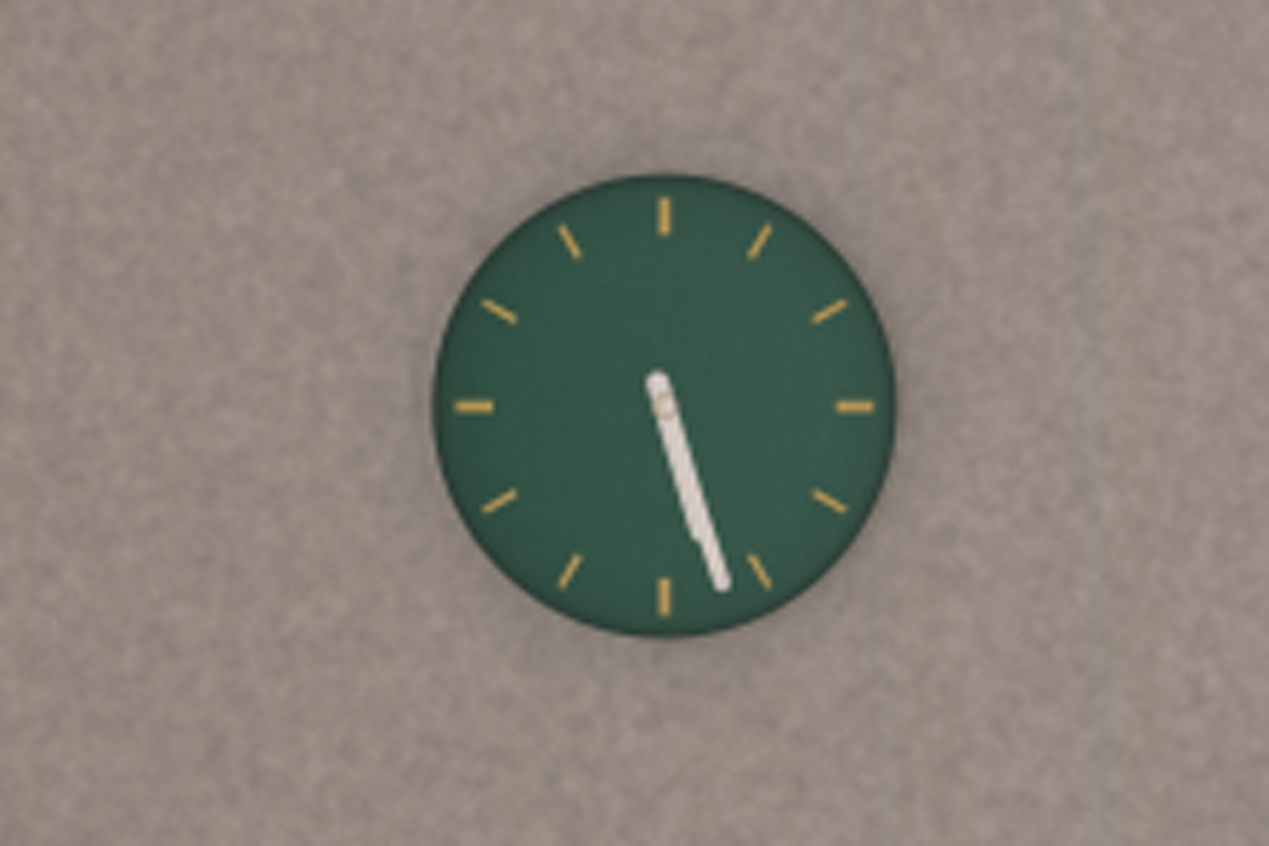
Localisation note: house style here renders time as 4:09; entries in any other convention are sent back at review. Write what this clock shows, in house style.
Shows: 5:27
